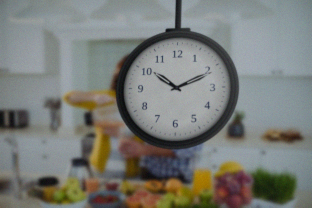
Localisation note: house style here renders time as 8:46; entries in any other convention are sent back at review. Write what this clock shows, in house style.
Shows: 10:11
